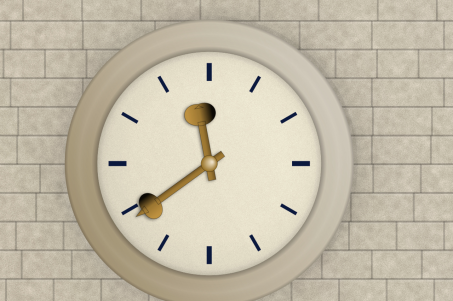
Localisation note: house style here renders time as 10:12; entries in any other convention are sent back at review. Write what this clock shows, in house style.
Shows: 11:39
